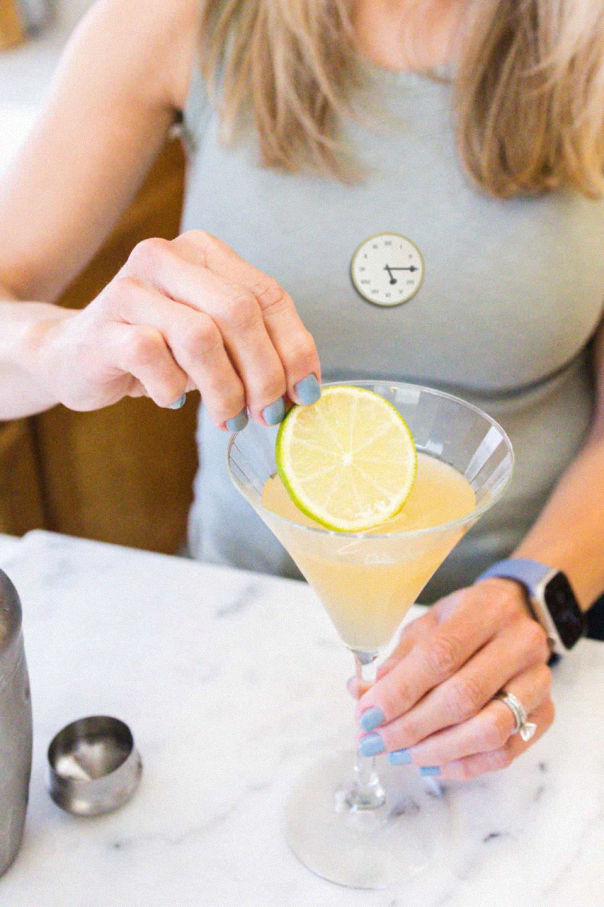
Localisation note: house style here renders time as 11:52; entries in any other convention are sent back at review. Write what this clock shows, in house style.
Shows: 5:15
